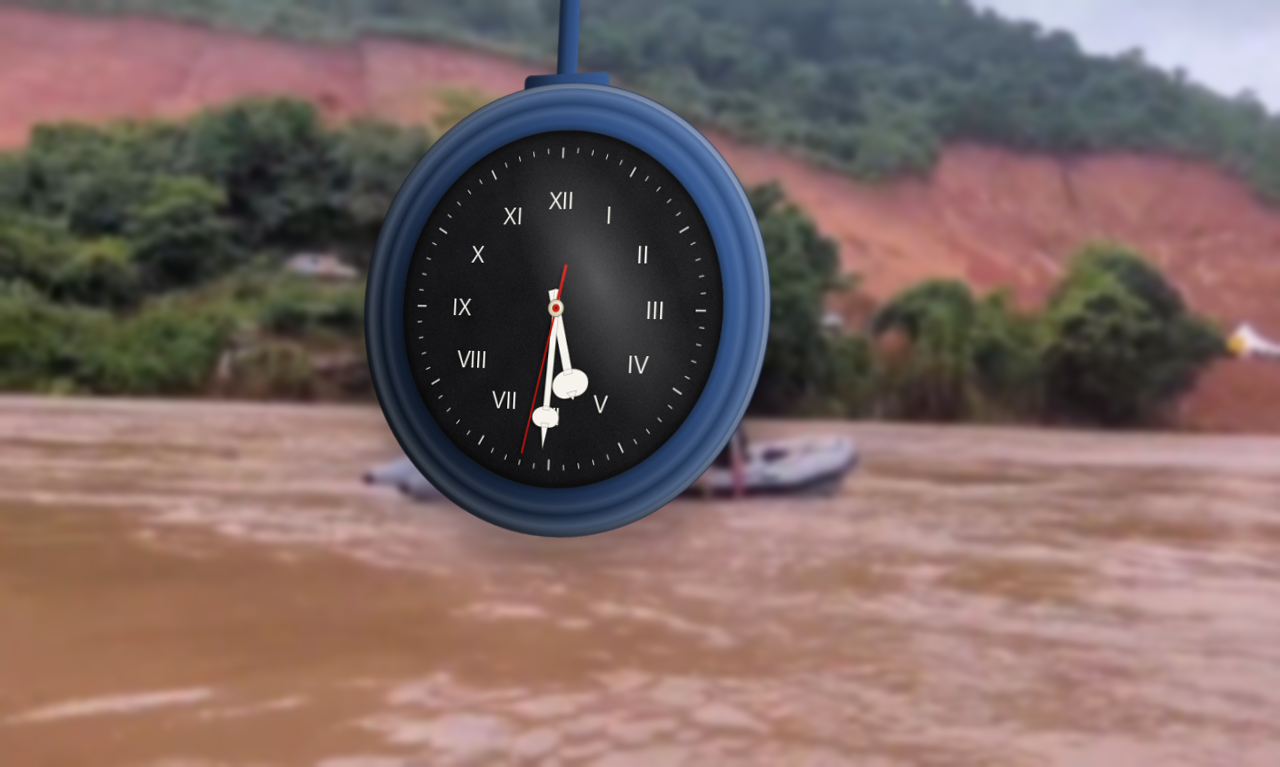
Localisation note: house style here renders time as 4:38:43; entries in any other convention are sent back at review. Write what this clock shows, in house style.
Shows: 5:30:32
